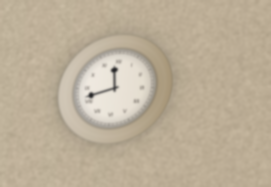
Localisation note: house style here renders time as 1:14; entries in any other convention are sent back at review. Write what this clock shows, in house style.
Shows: 11:42
